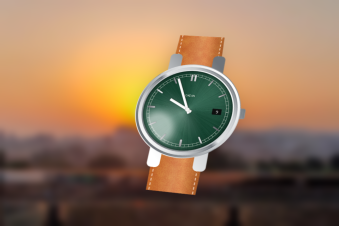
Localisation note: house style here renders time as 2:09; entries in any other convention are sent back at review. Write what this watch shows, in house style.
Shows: 9:56
